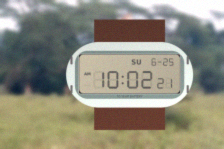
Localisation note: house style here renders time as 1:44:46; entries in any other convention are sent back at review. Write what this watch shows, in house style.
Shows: 10:02:21
